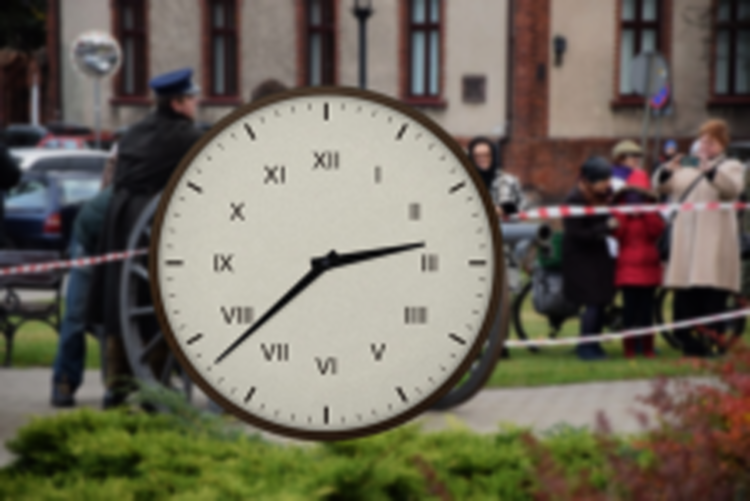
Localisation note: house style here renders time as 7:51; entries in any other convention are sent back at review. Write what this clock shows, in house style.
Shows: 2:38
